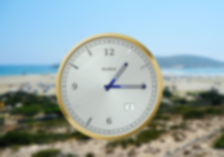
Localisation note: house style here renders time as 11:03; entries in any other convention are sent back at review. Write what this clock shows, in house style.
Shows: 1:15
